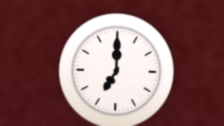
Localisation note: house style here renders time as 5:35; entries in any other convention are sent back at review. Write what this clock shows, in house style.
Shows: 7:00
